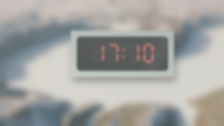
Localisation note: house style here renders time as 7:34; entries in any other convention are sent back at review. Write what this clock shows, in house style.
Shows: 17:10
